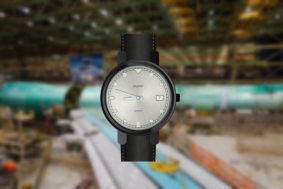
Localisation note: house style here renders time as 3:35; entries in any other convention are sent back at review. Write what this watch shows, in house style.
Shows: 8:48
